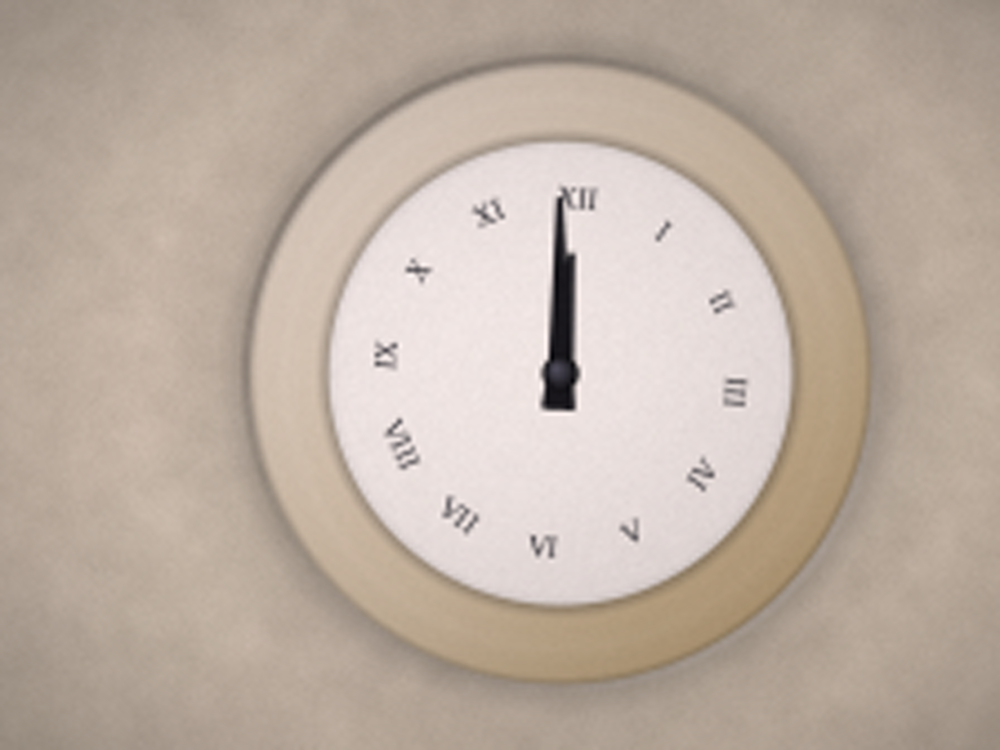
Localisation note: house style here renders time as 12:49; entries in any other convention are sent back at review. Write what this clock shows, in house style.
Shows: 11:59
